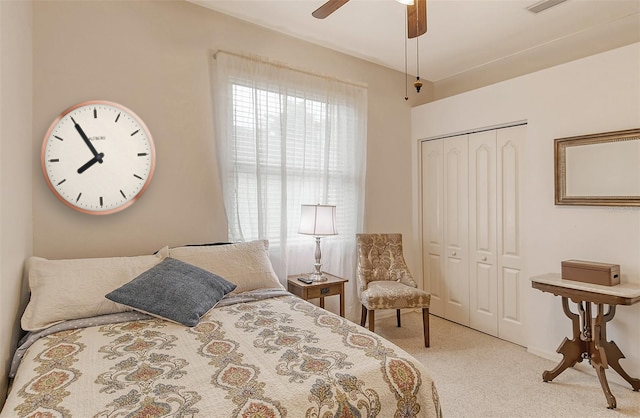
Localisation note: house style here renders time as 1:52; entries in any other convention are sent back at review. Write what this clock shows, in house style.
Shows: 7:55
